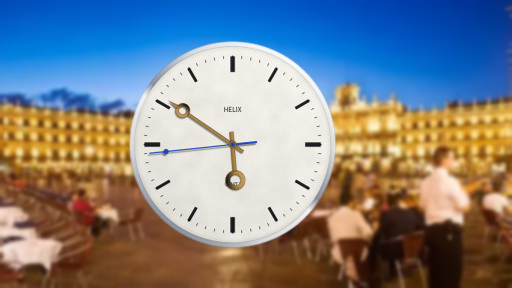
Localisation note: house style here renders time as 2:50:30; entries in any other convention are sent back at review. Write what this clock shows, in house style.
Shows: 5:50:44
